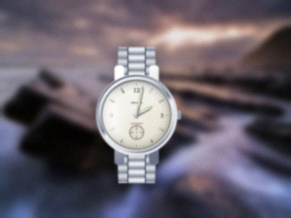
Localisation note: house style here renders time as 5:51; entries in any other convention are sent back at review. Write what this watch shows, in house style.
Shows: 2:02
